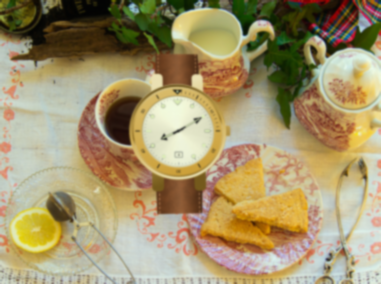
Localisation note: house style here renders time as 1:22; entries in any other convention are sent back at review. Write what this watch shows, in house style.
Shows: 8:10
